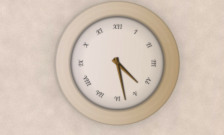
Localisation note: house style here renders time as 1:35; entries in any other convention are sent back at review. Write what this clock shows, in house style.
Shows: 4:28
